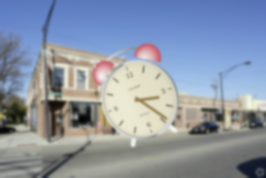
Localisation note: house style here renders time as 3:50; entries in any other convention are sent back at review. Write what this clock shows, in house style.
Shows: 3:24
